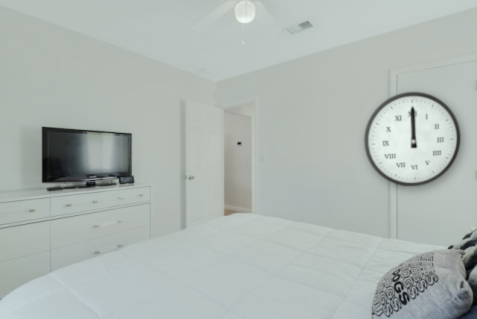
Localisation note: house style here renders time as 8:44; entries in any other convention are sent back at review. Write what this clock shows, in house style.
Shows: 12:00
